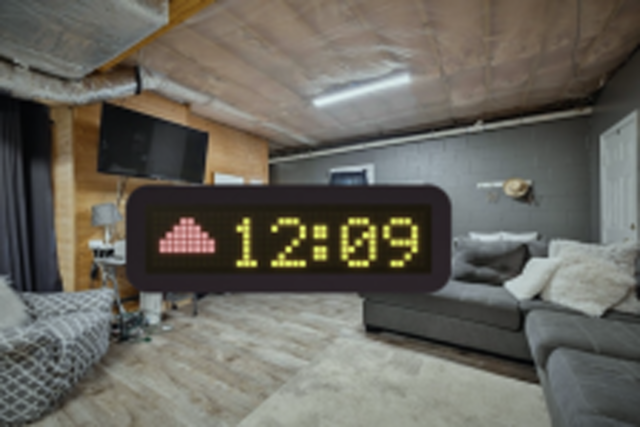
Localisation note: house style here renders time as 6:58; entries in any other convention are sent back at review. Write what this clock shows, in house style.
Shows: 12:09
